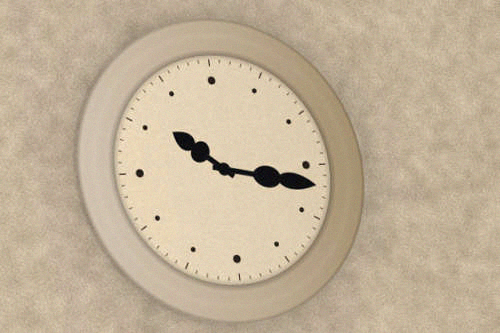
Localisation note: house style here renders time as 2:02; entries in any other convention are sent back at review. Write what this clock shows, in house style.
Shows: 10:17
